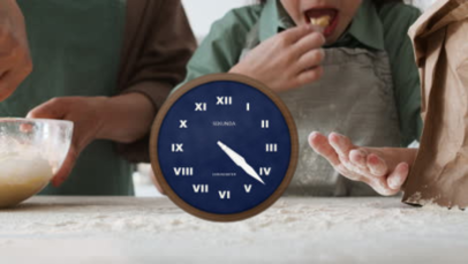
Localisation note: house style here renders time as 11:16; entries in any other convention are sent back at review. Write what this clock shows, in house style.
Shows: 4:22
